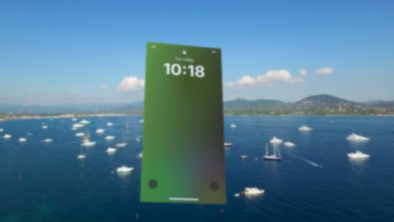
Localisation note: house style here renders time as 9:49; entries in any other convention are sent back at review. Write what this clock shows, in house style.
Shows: 10:18
